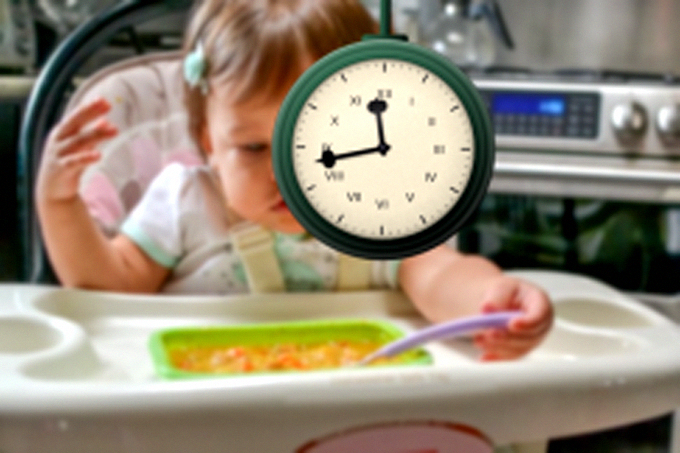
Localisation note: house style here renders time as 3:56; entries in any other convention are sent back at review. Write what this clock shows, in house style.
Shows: 11:43
